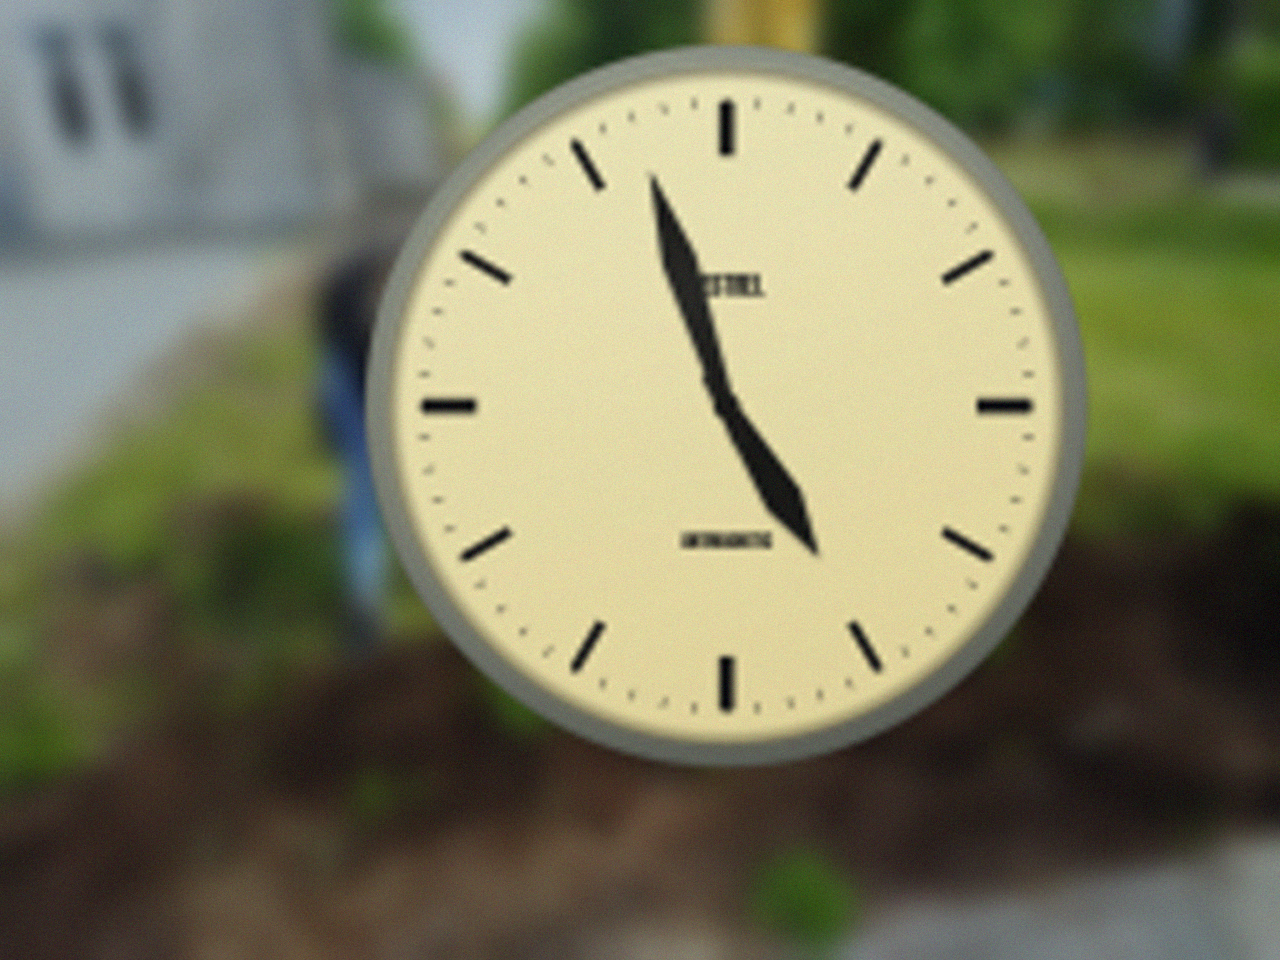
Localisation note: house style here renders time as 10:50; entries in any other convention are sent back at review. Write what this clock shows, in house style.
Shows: 4:57
